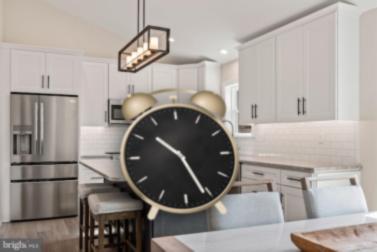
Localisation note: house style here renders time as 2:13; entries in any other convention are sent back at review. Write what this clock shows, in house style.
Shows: 10:26
